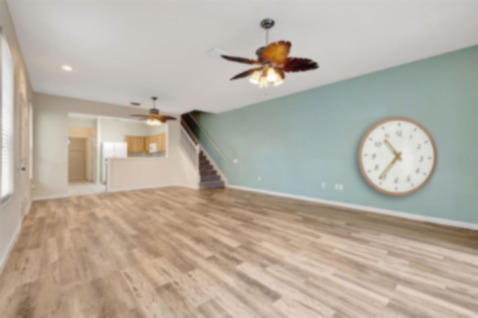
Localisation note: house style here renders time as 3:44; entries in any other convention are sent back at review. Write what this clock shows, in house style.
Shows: 10:36
